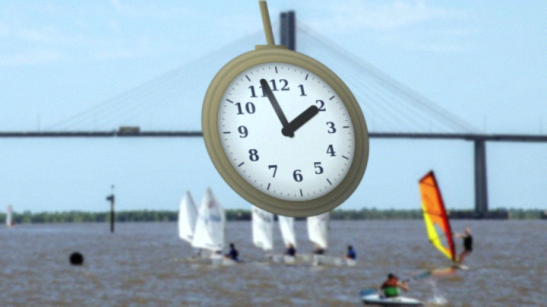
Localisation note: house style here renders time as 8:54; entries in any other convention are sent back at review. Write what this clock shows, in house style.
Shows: 1:57
